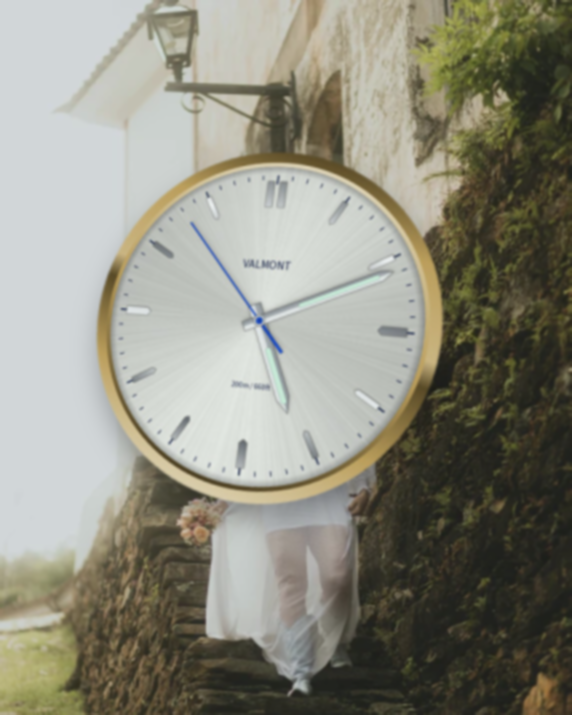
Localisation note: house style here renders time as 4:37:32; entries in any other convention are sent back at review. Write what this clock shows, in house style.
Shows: 5:10:53
